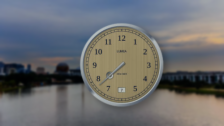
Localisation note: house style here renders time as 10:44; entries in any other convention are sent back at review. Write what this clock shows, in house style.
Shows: 7:38
